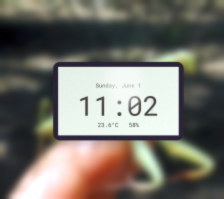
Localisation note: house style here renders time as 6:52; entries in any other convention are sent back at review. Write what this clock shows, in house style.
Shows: 11:02
